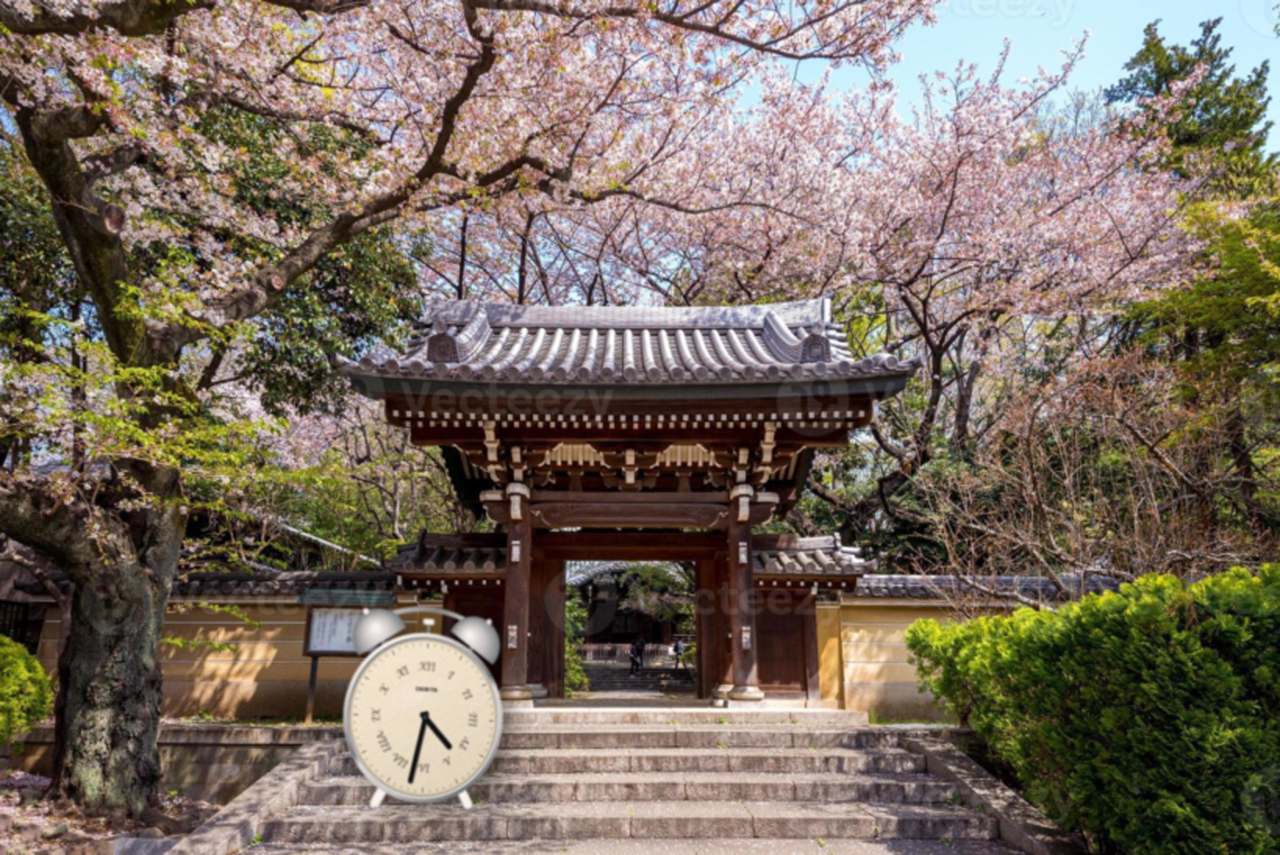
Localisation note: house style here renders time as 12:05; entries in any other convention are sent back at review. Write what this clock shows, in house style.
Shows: 4:32
